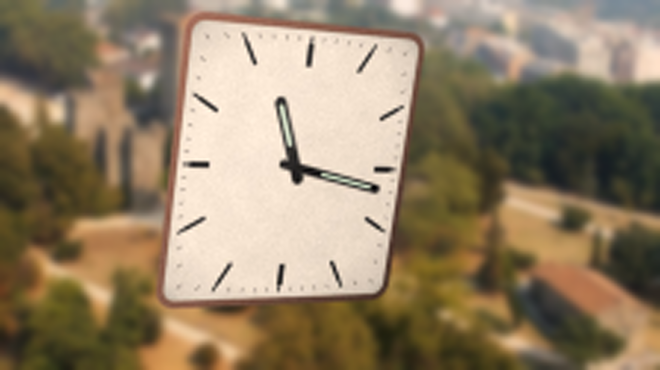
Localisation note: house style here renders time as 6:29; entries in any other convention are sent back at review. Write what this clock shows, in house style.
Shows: 11:17
